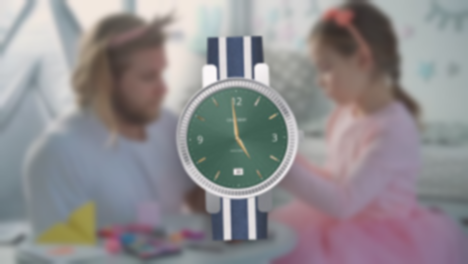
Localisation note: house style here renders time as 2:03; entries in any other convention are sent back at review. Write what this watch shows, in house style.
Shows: 4:59
